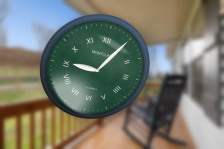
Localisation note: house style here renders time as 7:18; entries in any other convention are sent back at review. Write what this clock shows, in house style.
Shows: 9:05
